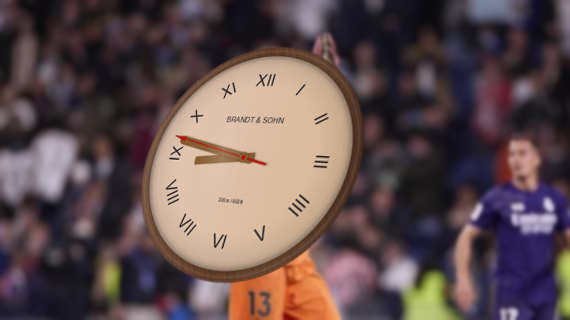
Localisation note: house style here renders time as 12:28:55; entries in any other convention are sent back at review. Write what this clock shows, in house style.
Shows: 8:46:47
